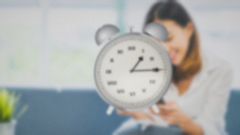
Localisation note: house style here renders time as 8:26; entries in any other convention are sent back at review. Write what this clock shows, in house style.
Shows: 1:15
